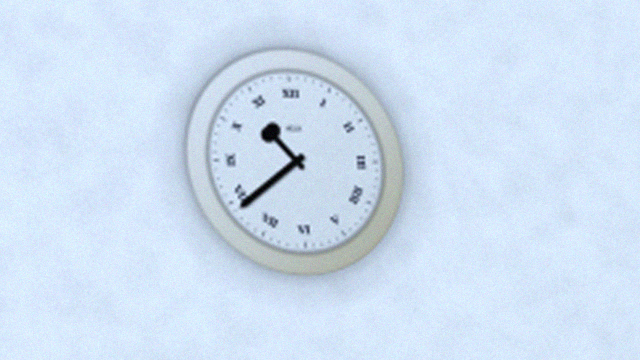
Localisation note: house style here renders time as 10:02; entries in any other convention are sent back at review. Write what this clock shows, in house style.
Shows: 10:39
